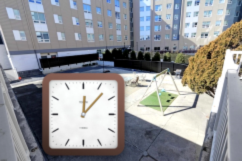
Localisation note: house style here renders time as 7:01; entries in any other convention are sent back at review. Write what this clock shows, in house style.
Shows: 12:07
